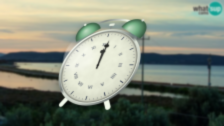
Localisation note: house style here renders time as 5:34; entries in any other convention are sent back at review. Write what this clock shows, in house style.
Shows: 12:01
